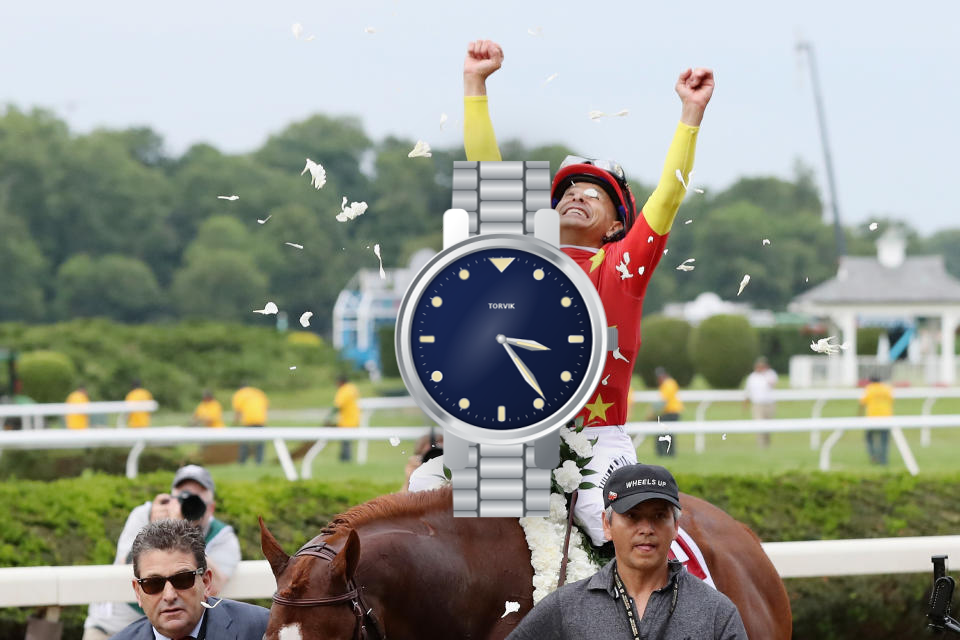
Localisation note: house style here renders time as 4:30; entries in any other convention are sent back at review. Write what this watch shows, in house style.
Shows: 3:24
